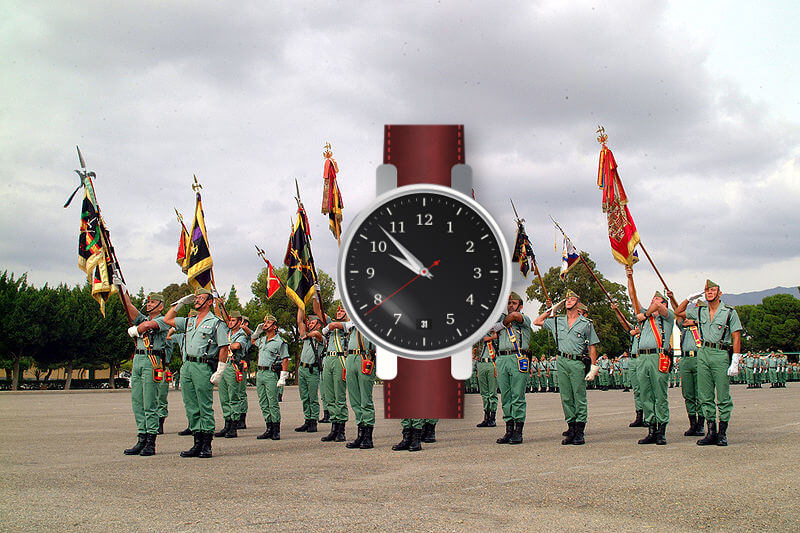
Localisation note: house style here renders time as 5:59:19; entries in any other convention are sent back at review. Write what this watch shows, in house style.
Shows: 9:52:39
